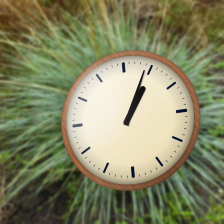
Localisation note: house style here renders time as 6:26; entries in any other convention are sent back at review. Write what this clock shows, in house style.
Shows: 1:04
